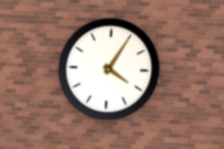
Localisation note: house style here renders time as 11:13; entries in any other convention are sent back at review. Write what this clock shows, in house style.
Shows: 4:05
